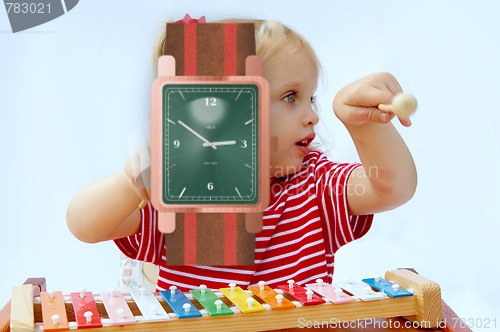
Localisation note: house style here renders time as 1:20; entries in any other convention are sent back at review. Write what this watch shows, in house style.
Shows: 2:51
